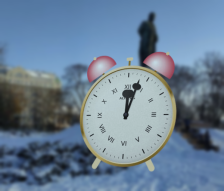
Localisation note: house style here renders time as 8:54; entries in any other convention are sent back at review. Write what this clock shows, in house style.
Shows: 12:03
